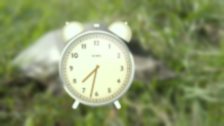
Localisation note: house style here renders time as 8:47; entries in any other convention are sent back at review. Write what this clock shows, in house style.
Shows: 7:32
